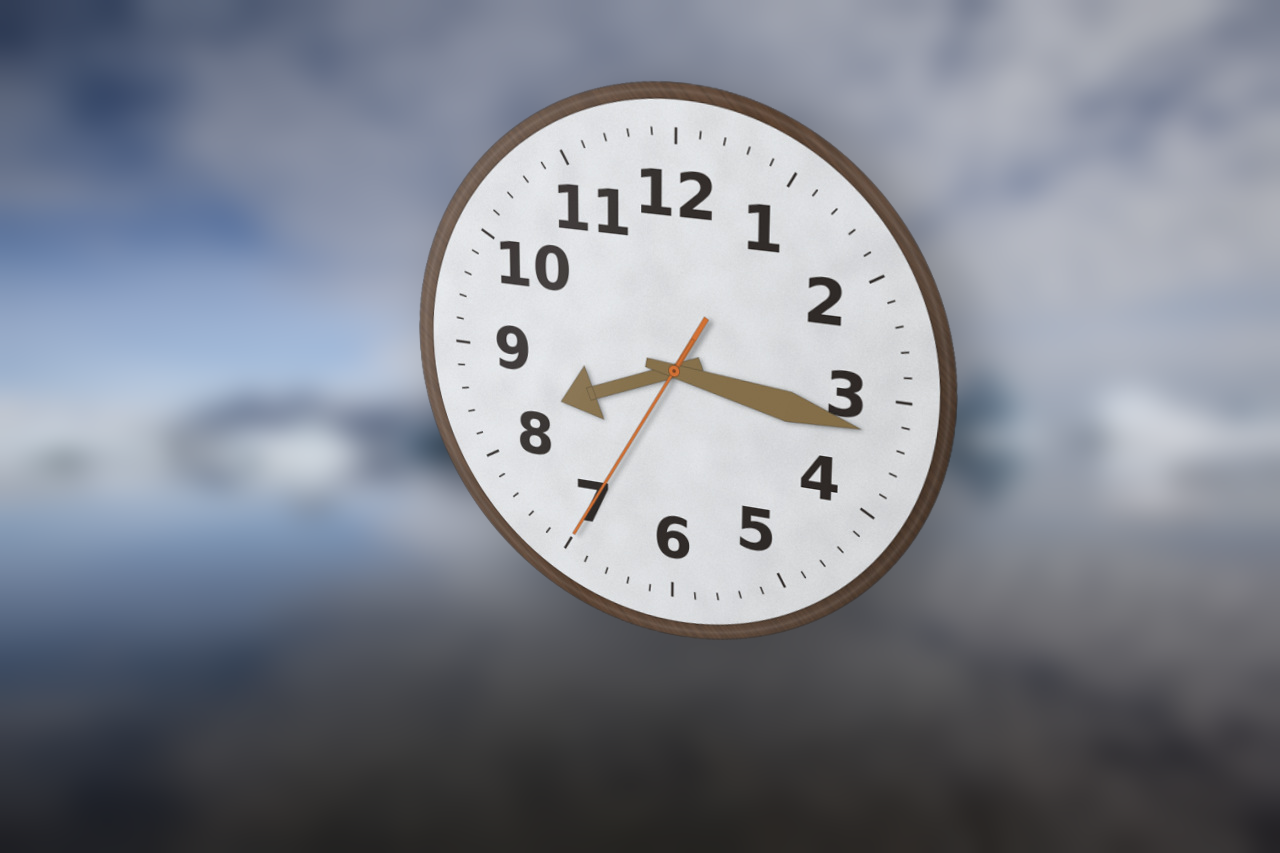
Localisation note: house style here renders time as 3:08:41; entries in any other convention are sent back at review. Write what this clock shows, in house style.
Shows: 8:16:35
